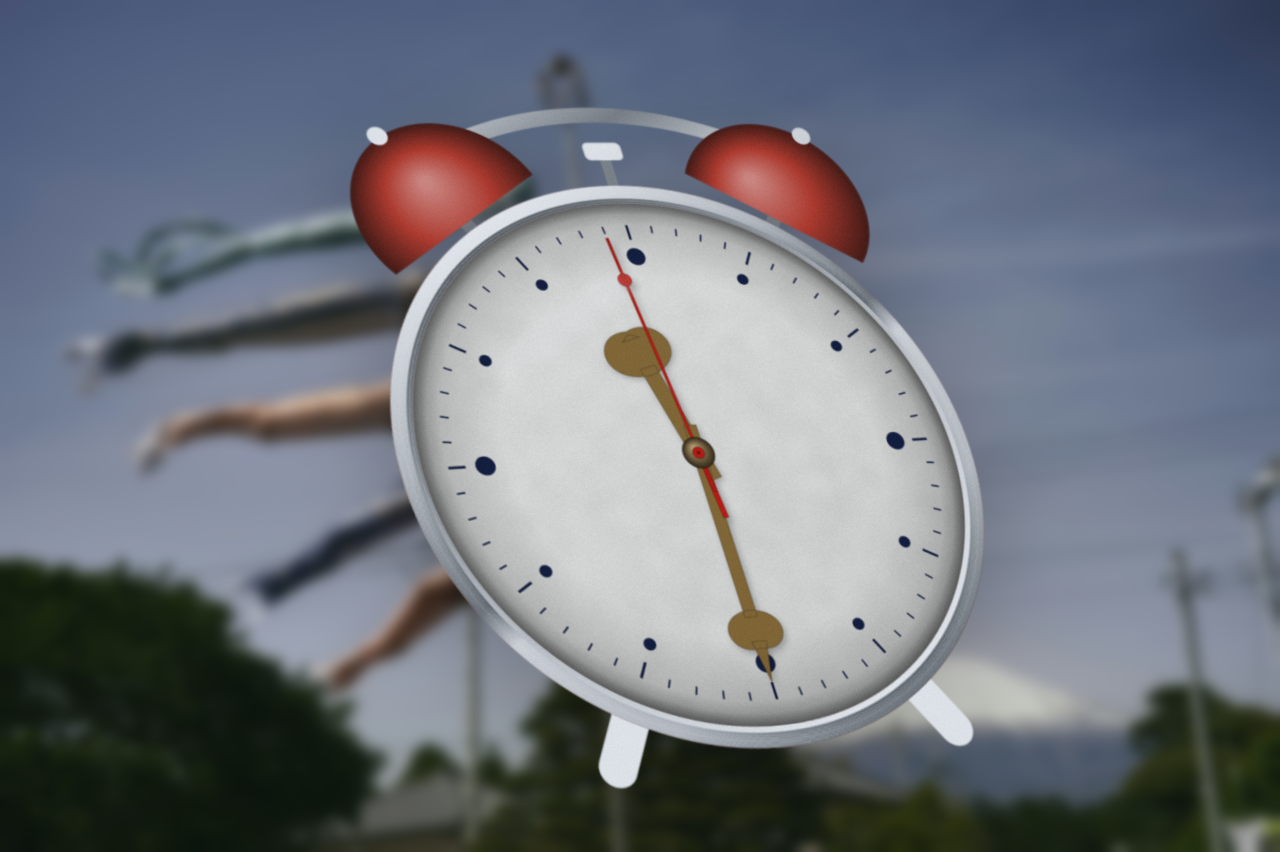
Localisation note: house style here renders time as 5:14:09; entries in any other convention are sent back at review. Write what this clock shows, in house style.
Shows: 11:29:59
